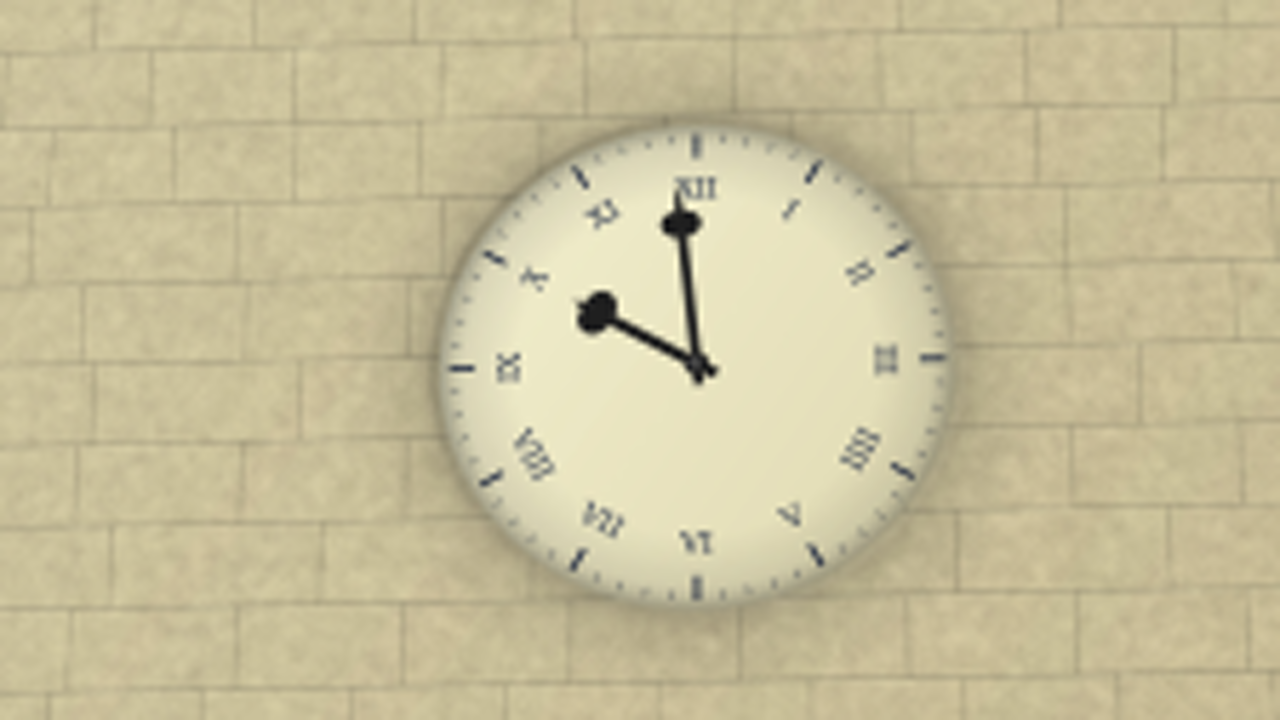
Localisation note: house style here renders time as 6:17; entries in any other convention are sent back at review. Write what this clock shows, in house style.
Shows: 9:59
